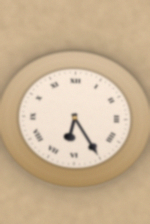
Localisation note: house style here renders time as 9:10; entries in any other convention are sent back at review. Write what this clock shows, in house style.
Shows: 6:25
